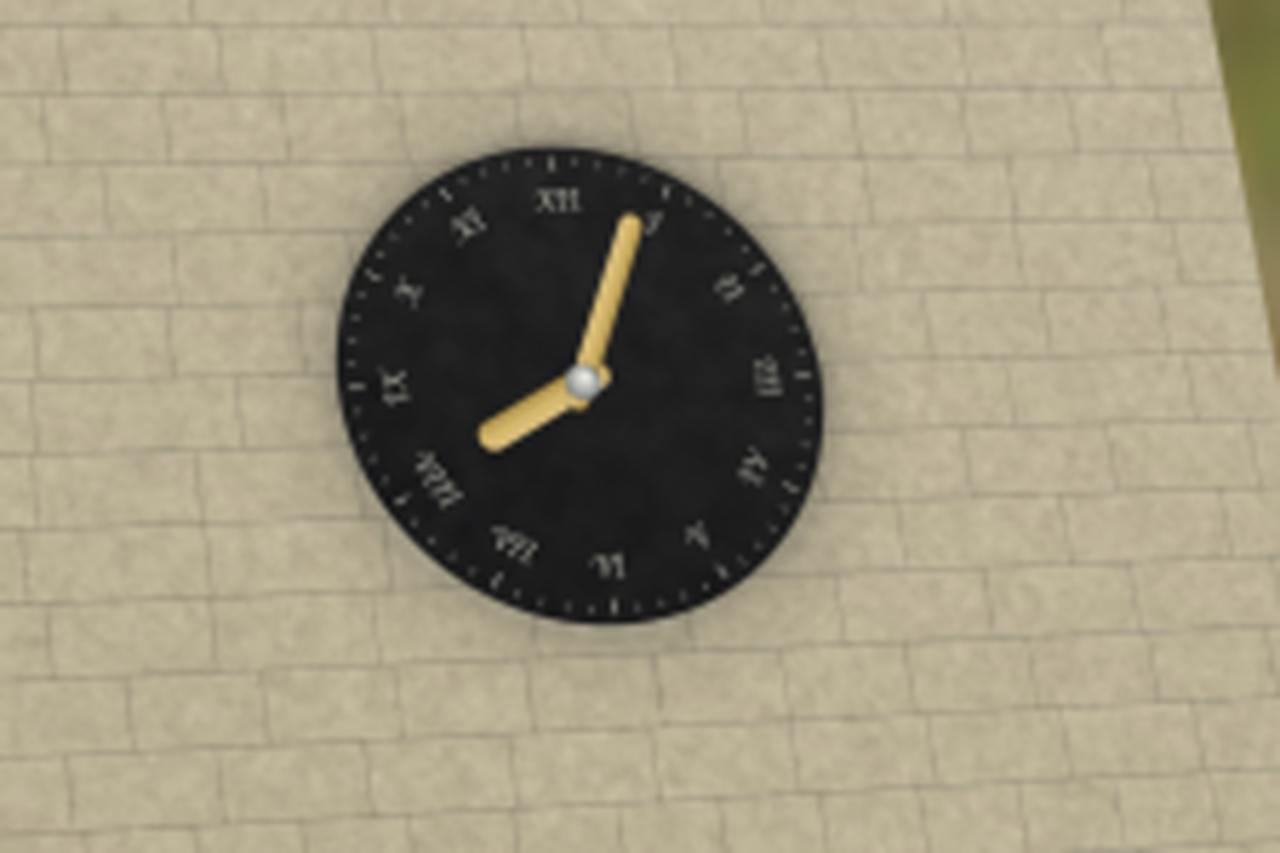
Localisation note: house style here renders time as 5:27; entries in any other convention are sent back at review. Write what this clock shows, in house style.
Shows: 8:04
